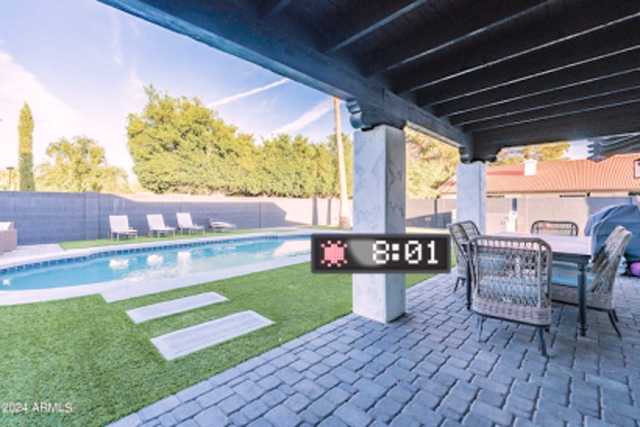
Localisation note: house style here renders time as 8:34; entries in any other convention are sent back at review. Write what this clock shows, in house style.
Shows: 8:01
